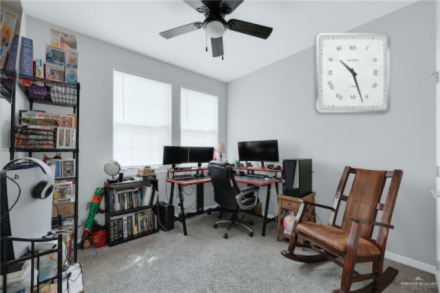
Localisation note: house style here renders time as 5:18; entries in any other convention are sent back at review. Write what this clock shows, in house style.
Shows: 10:27
